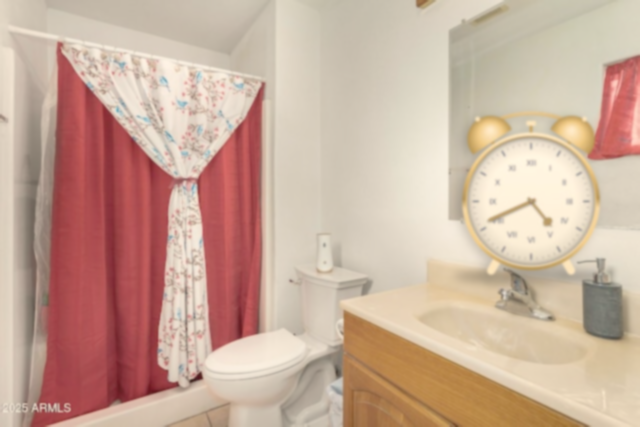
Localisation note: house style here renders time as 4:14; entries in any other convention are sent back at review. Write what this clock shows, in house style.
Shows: 4:41
